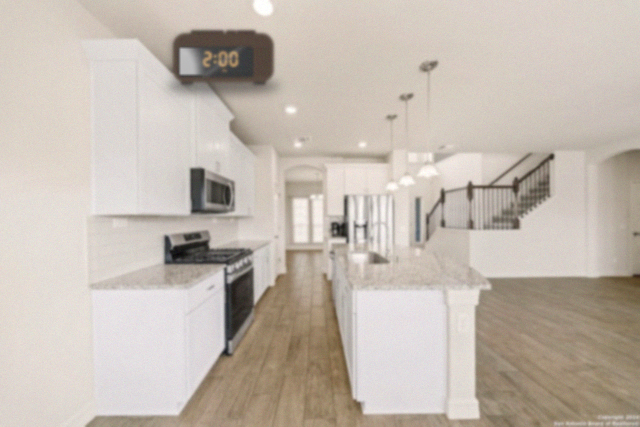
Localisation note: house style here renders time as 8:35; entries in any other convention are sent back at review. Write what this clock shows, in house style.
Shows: 2:00
